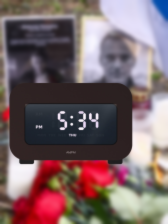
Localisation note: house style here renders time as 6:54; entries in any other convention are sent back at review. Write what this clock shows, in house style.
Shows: 5:34
